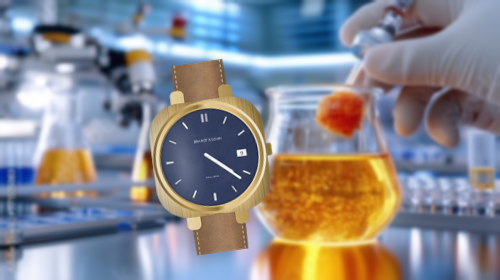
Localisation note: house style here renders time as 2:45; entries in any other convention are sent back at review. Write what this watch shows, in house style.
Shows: 4:22
